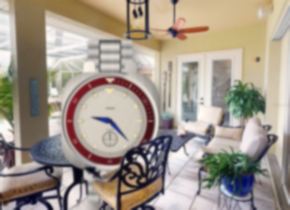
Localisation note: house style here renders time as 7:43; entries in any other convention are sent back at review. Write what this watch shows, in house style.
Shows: 9:23
